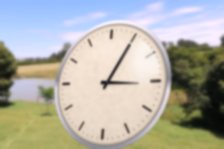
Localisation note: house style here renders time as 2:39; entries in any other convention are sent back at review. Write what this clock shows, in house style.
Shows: 3:05
